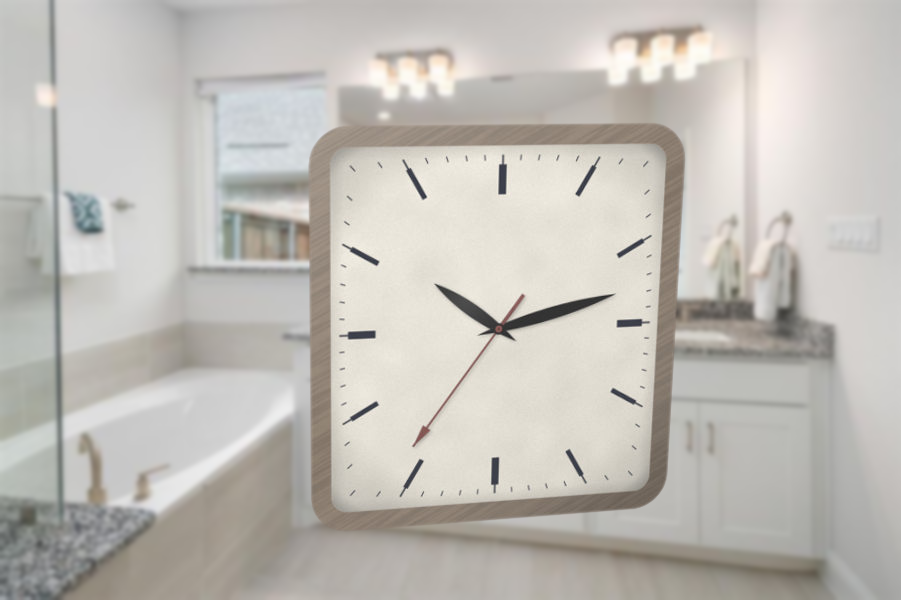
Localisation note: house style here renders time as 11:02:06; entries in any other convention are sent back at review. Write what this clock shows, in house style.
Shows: 10:12:36
